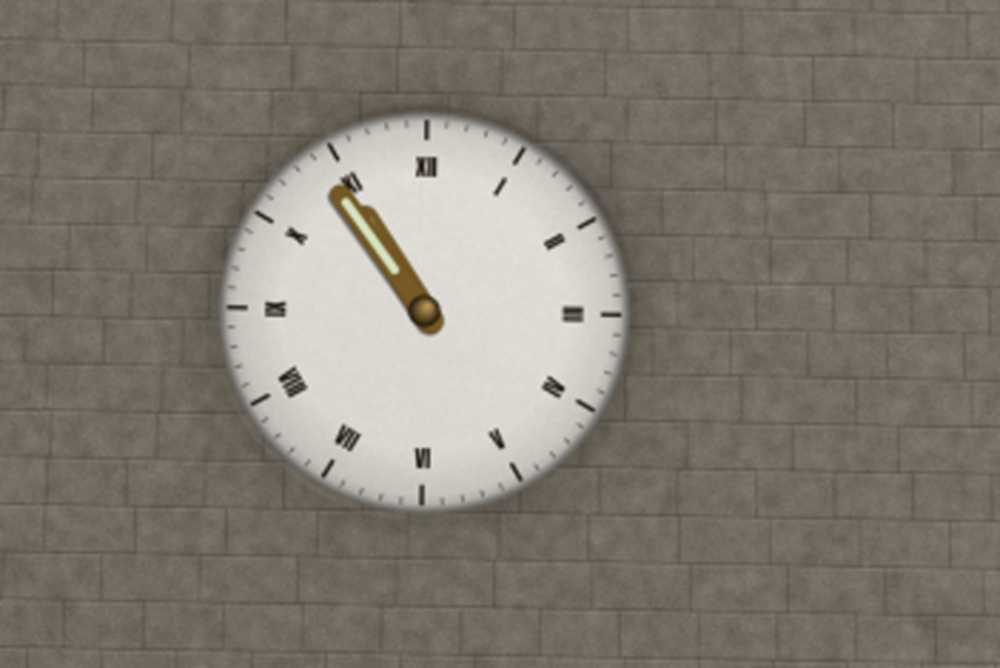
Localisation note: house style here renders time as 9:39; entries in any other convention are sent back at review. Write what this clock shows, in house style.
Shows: 10:54
